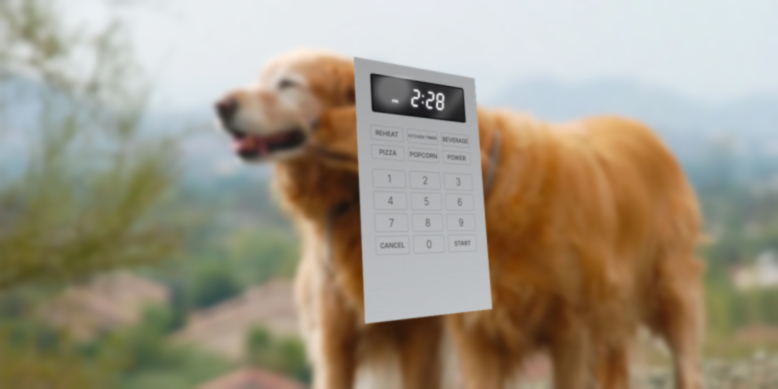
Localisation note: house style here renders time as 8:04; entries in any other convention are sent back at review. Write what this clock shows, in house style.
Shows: 2:28
